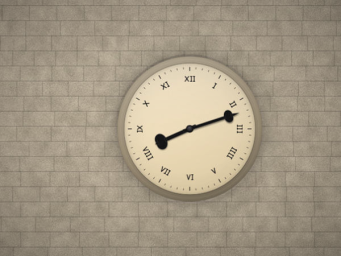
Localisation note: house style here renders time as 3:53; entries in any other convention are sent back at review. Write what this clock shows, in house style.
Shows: 8:12
